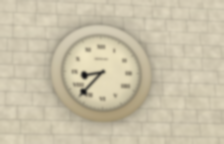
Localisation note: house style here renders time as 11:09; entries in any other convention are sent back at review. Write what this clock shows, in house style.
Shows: 8:37
